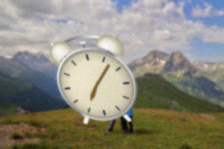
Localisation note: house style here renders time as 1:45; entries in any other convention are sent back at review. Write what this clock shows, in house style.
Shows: 7:07
